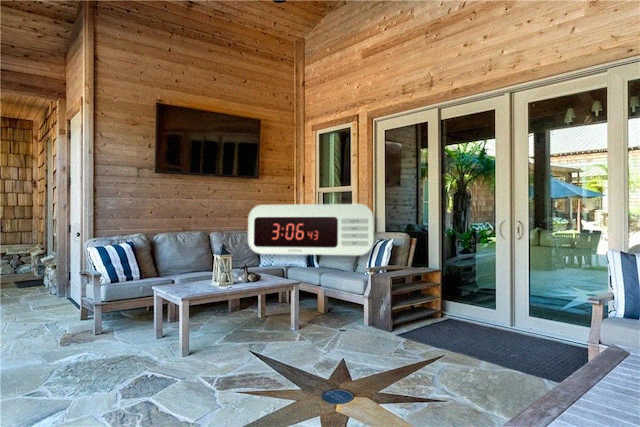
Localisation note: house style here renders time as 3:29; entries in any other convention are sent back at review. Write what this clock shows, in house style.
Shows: 3:06
